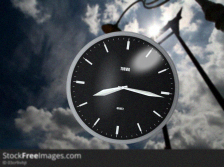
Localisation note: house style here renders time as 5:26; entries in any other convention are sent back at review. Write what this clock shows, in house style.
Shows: 8:16
